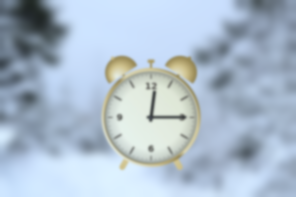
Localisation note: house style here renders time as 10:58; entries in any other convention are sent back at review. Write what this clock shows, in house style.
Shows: 12:15
